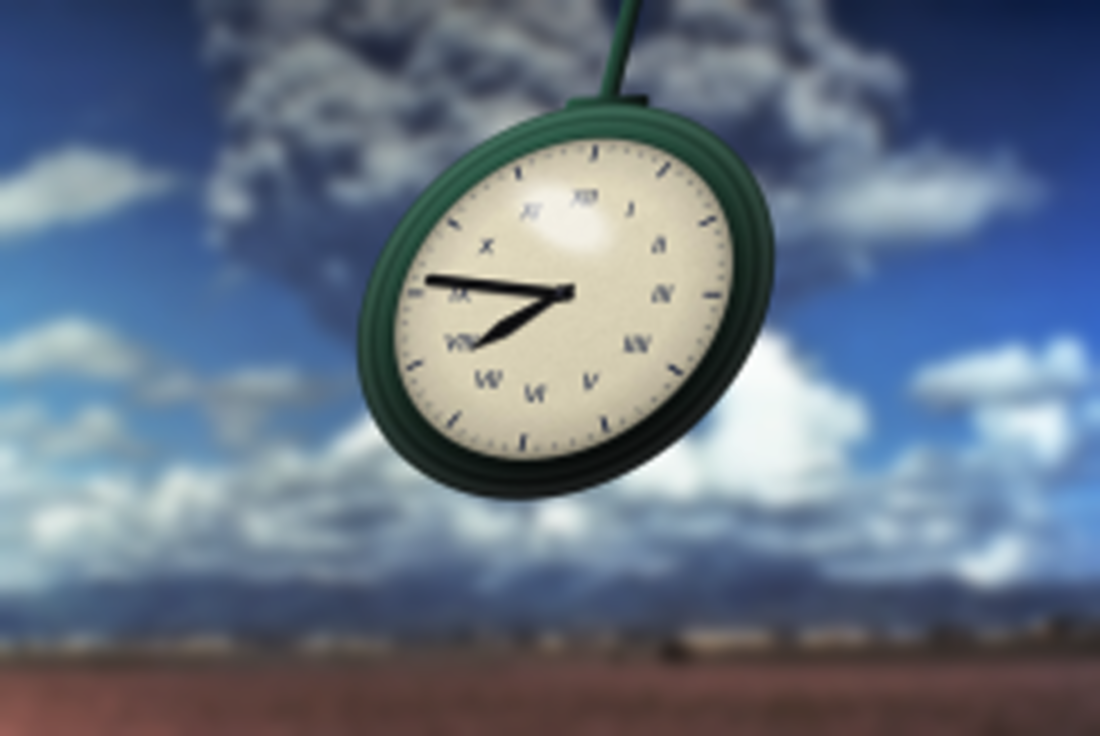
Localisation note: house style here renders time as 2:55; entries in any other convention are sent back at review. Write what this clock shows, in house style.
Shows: 7:46
